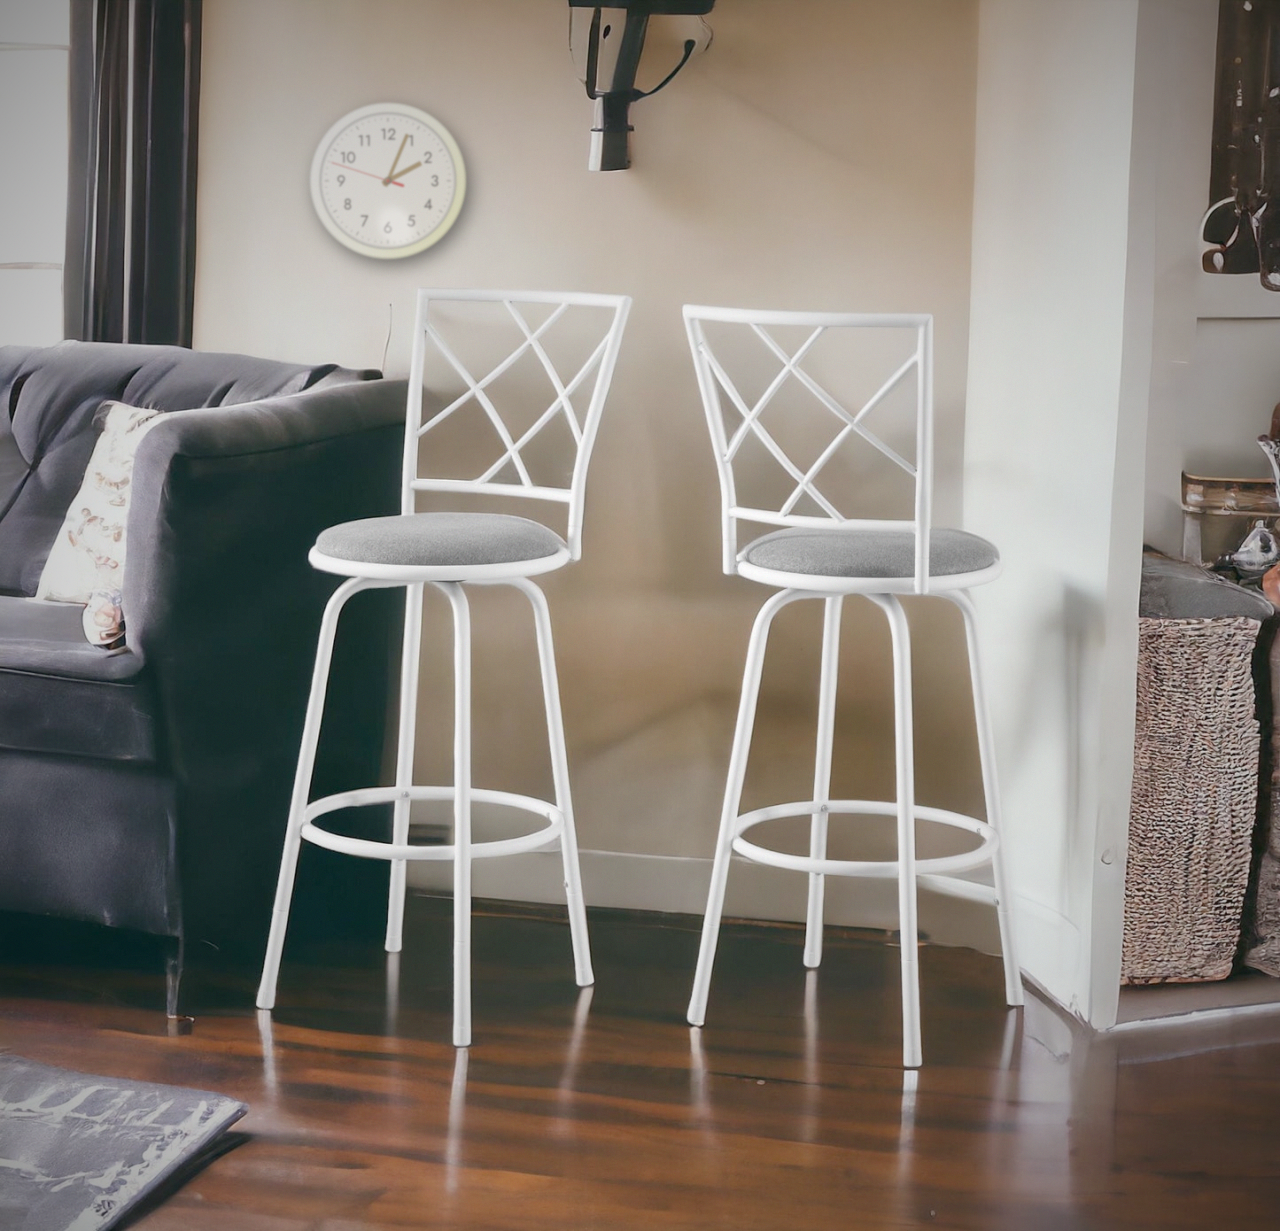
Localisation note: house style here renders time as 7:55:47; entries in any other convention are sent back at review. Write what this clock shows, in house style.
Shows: 2:03:48
